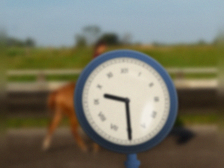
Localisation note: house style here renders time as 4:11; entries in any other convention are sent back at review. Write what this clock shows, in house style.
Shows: 9:30
